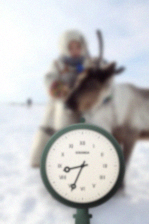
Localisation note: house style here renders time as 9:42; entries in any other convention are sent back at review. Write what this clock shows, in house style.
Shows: 8:34
